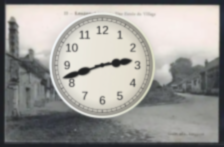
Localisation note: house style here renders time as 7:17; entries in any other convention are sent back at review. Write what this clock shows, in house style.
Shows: 2:42
